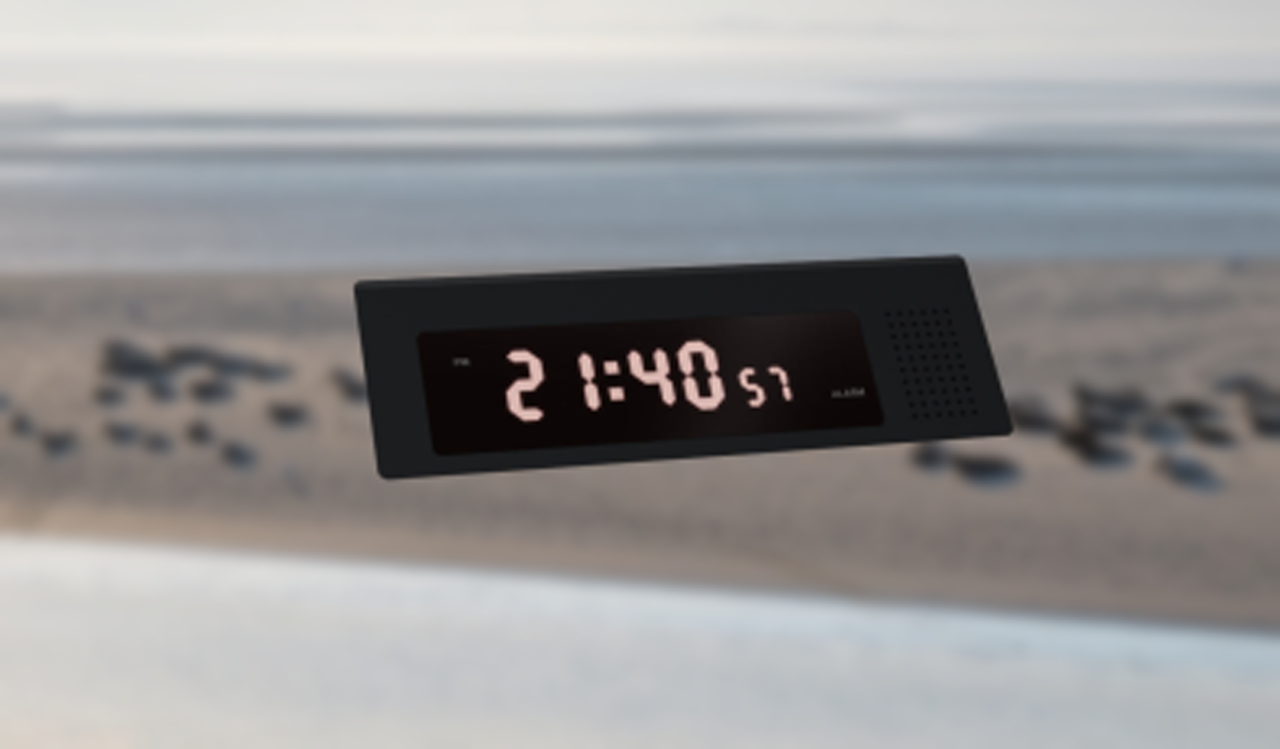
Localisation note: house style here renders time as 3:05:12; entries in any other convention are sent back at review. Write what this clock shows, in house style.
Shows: 21:40:57
